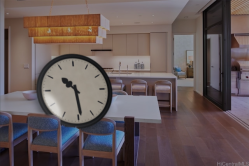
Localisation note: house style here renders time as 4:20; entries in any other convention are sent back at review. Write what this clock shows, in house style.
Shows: 10:29
